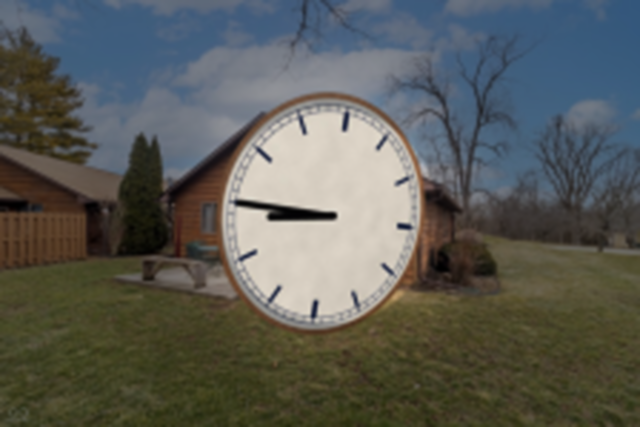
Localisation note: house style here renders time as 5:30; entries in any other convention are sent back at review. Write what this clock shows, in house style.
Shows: 8:45
